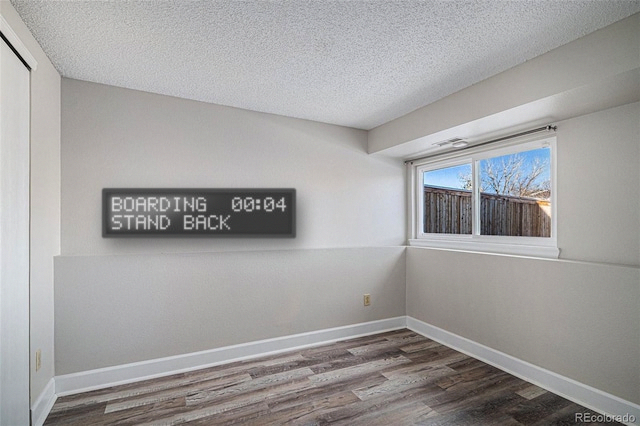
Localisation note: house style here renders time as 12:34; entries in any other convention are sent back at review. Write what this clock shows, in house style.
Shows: 0:04
